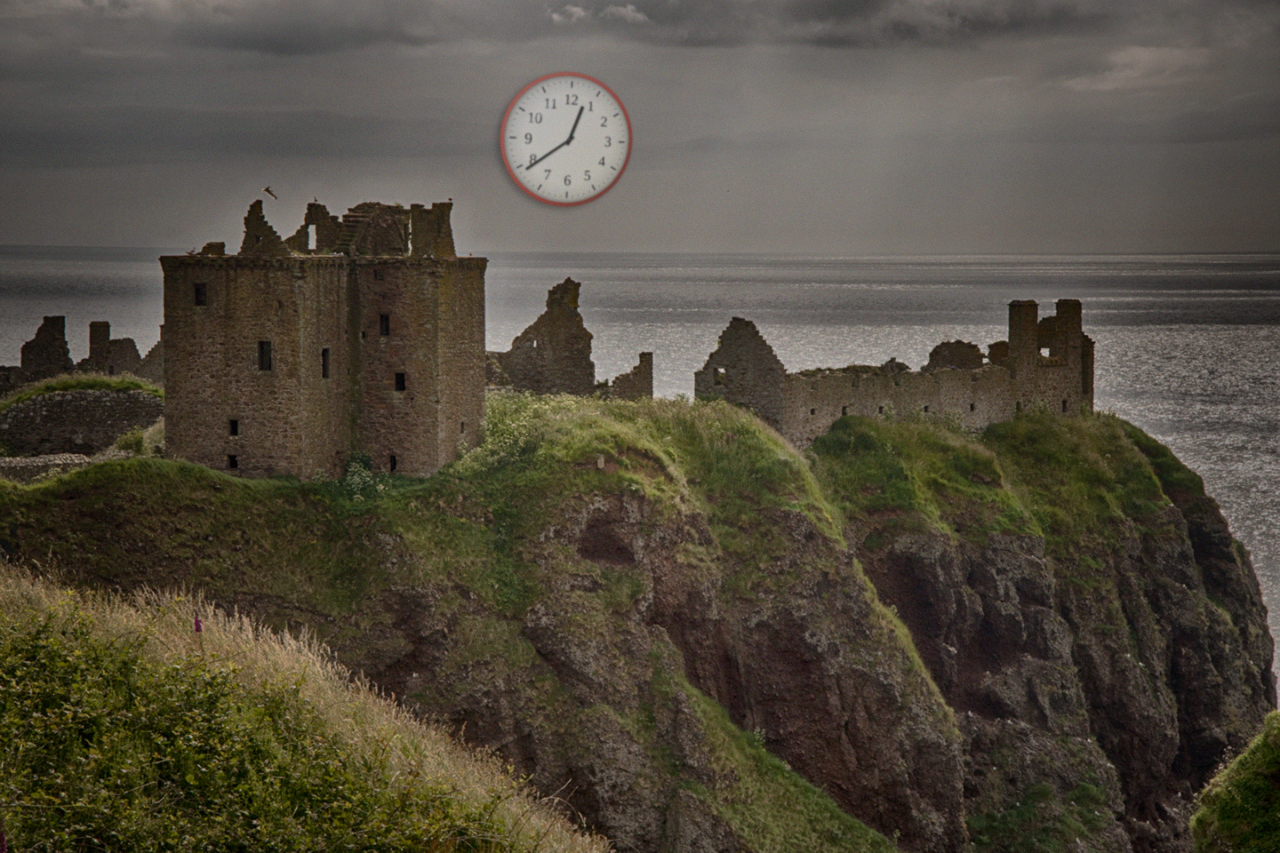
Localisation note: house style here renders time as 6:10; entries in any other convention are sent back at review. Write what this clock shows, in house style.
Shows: 12:39
